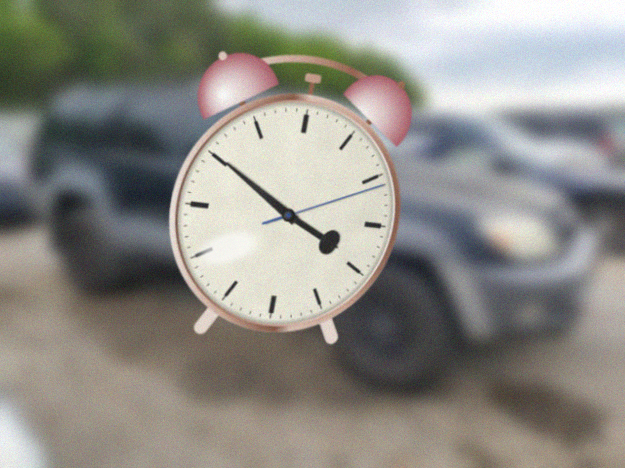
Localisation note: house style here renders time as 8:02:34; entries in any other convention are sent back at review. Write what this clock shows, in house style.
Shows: 3:50:11
